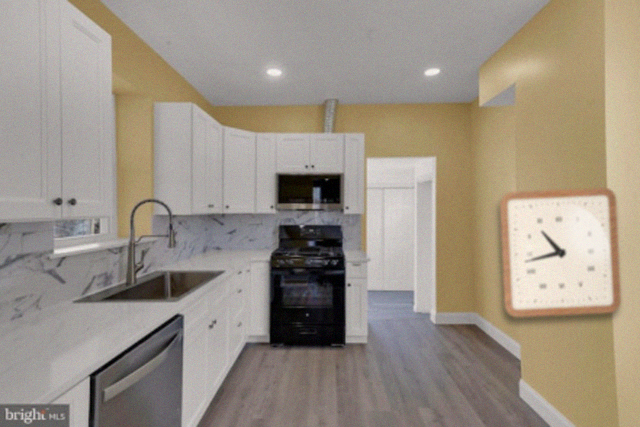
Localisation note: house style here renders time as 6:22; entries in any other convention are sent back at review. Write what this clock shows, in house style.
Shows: 10:43
